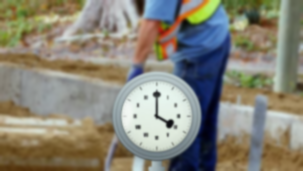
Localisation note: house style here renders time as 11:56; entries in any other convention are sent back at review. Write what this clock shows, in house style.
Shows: 4:00
